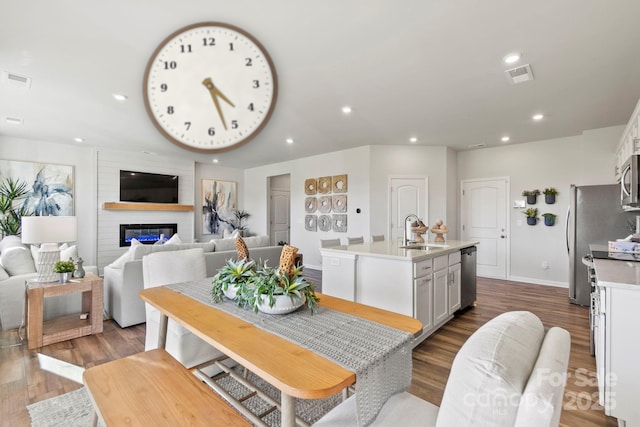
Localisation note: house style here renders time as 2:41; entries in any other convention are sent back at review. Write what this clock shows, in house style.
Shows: 4:27
